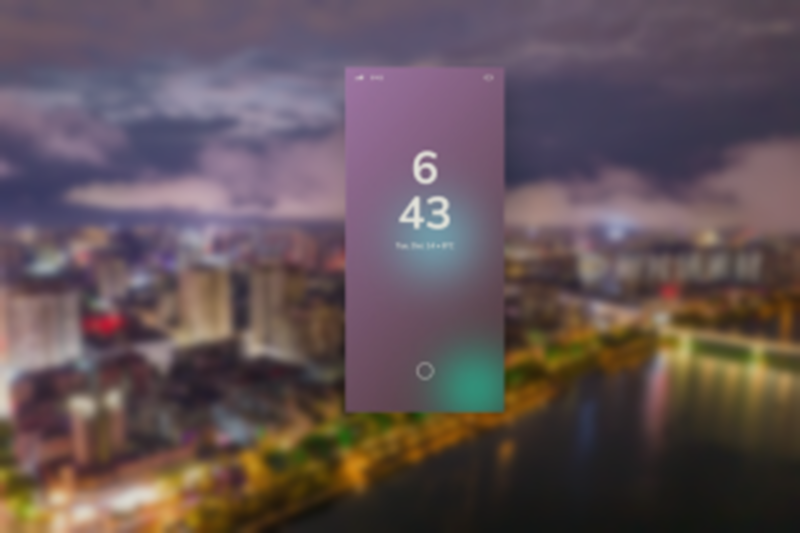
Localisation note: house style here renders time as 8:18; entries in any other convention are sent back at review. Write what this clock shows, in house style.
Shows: 6:43
